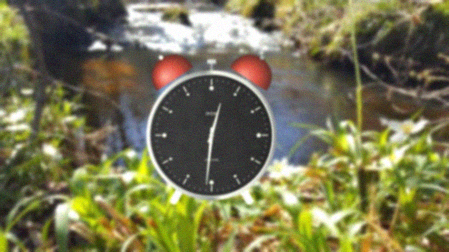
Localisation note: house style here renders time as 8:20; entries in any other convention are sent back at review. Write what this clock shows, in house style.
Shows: 12:31
